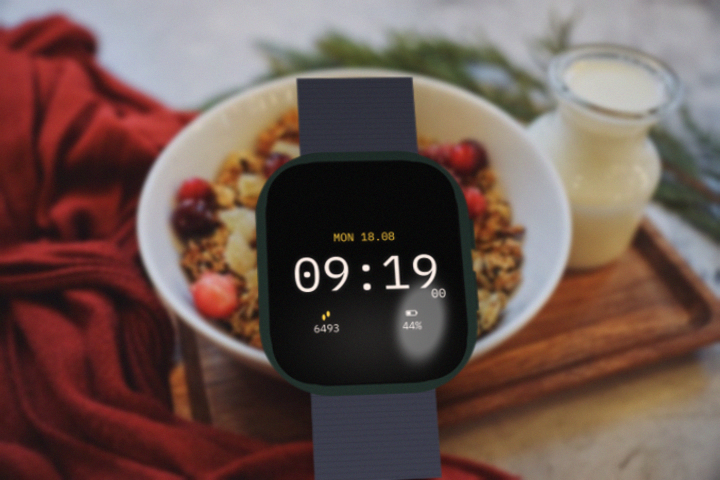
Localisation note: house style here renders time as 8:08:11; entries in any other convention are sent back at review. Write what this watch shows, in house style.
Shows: 9:19:00
